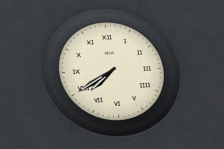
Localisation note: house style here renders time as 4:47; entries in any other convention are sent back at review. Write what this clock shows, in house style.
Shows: 7:40
